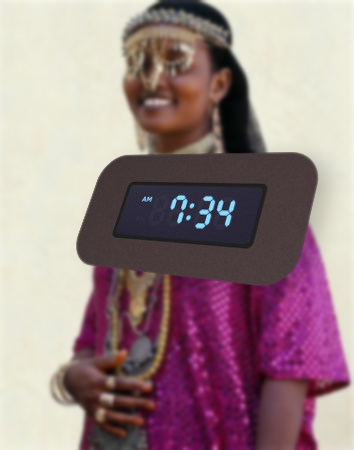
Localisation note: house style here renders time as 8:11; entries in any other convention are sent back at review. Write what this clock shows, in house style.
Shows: 7:34
